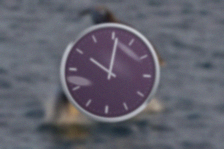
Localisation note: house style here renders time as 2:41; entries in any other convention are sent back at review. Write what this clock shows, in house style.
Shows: 10:01
